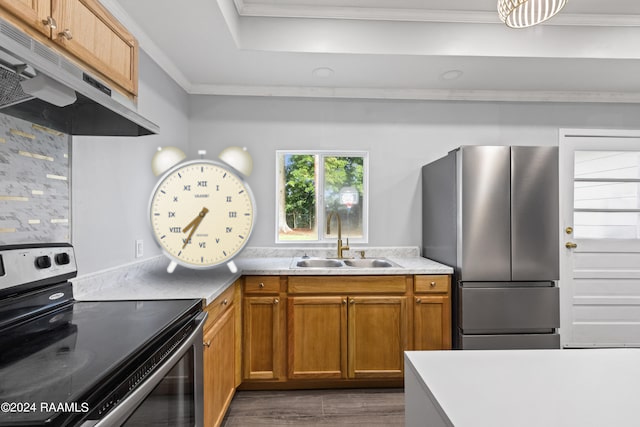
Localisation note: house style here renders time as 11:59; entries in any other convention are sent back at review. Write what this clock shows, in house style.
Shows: 7:35
